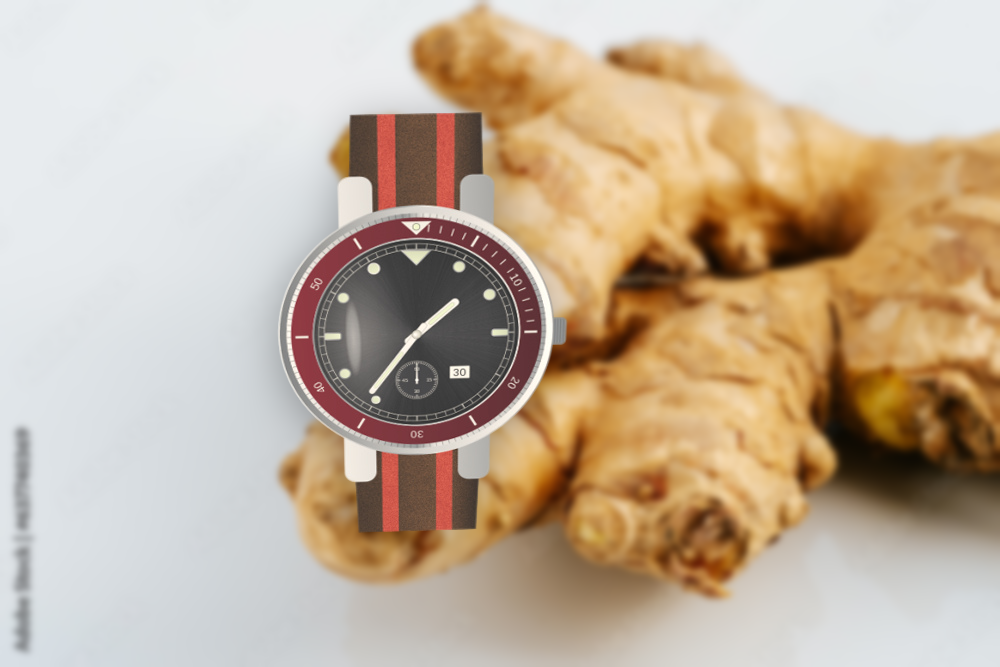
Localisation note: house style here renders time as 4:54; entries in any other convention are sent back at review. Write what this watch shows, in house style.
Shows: 1:36
